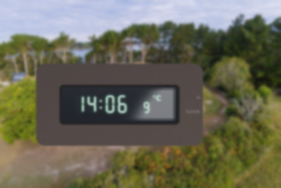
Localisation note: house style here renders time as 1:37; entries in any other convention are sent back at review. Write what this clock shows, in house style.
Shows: 14:06
